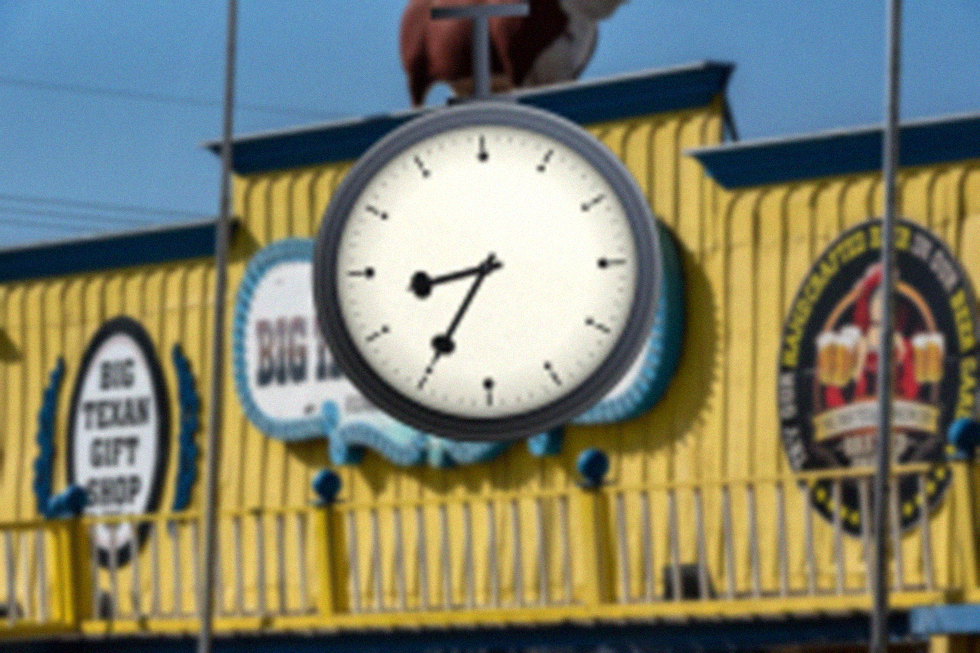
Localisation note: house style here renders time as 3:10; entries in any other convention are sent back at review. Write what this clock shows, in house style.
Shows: 8:35
